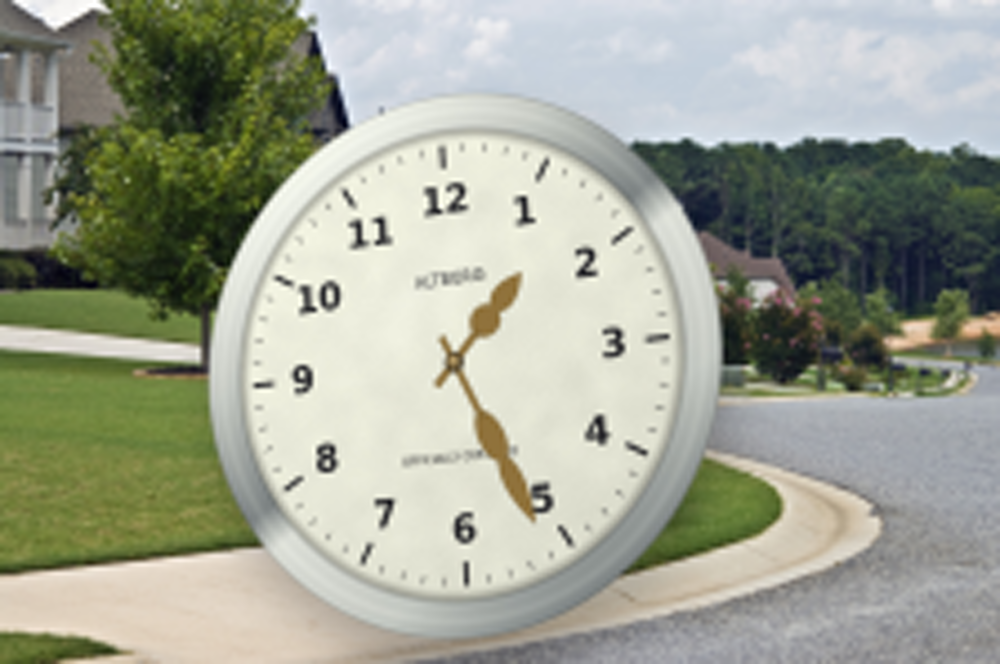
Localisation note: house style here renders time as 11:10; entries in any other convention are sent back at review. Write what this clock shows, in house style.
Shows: 1:26
